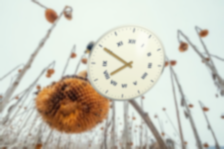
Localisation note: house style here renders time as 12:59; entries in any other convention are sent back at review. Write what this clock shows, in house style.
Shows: 7:50
